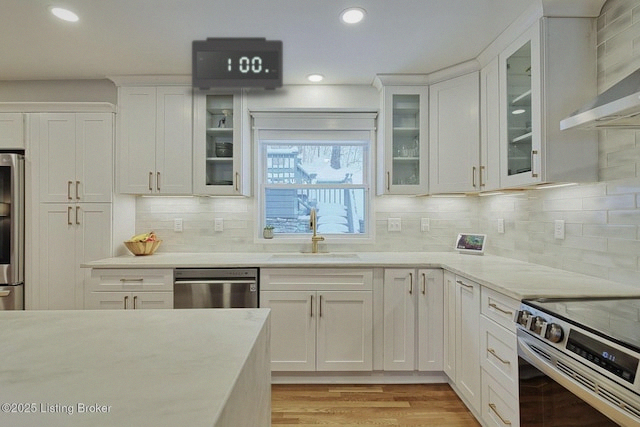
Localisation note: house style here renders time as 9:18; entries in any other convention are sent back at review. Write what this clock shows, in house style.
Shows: 1:00
